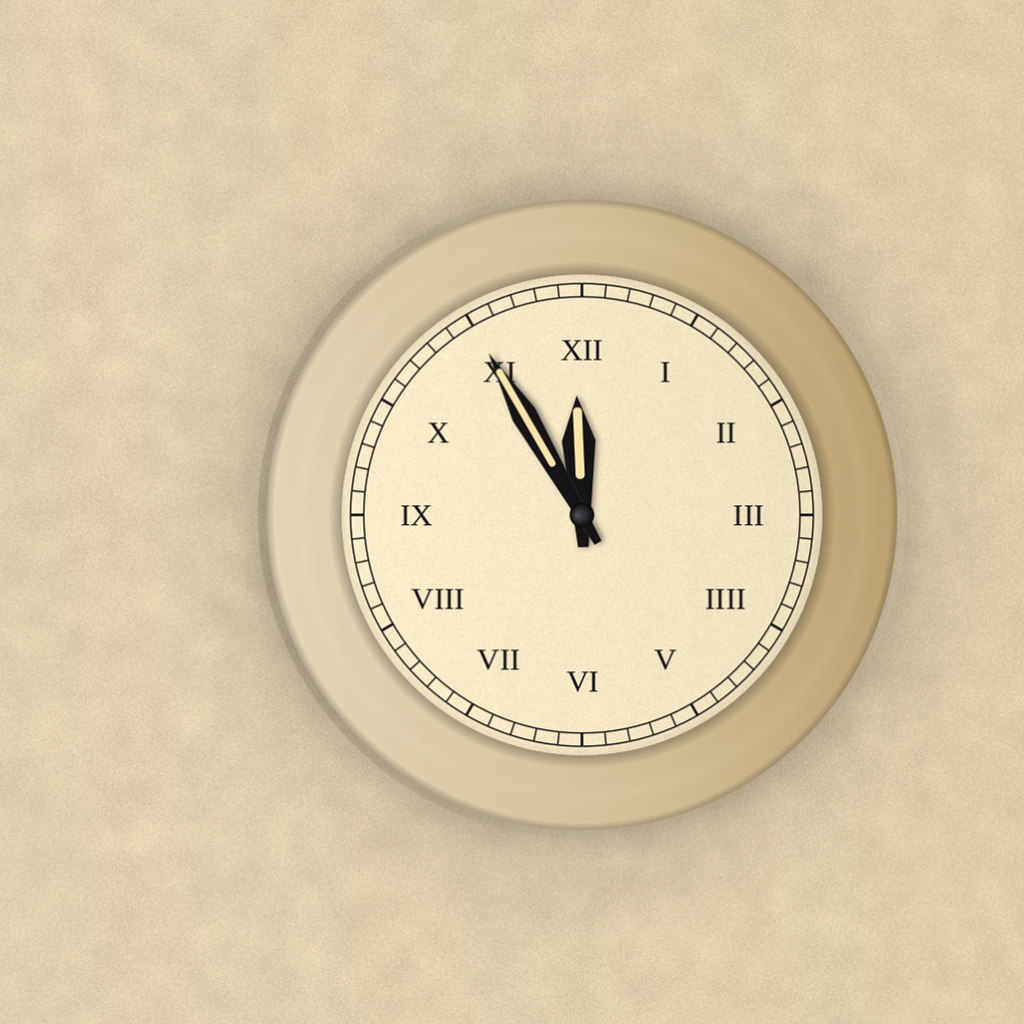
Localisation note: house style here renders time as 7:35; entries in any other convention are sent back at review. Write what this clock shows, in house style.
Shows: 11:55
